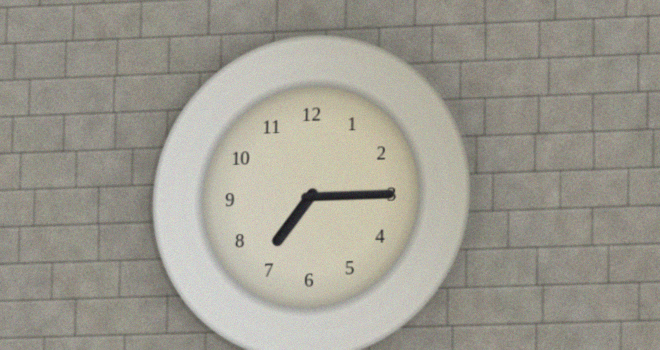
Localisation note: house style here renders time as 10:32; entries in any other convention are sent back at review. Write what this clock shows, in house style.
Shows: 7:15
